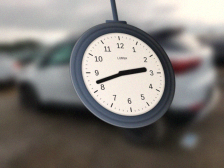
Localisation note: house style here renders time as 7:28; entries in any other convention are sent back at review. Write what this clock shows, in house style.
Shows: 2:42
